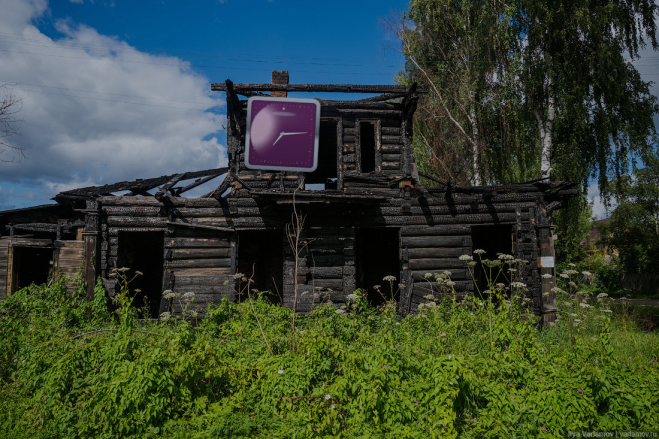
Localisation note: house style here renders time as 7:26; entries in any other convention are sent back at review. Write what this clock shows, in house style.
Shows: 7:14
